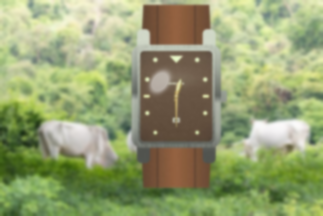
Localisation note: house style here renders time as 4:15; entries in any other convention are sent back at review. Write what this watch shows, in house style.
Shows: 12:30
